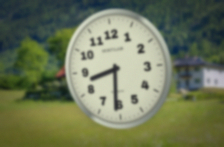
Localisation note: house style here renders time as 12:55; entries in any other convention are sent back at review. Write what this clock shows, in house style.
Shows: 8:31
